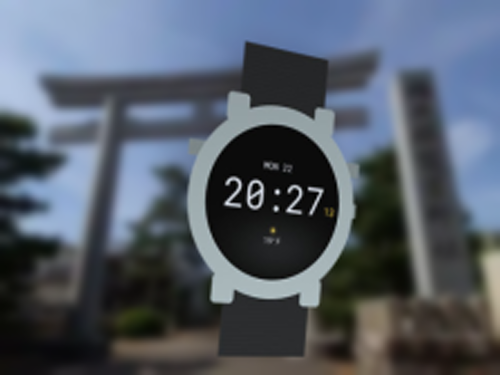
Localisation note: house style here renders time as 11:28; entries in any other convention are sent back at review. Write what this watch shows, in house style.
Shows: 20:27
